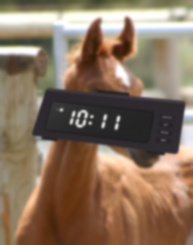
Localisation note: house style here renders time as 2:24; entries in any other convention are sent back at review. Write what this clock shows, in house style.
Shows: 10:11
